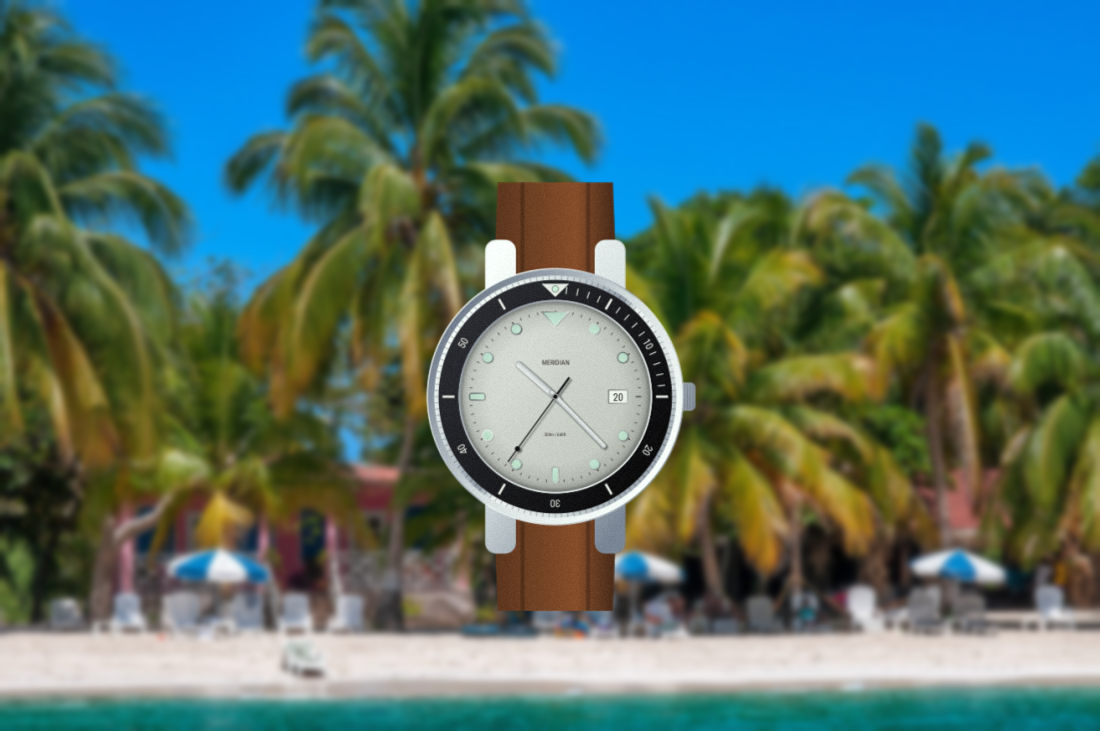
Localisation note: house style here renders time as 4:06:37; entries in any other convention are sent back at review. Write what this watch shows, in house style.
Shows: 10:22:36
